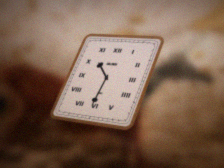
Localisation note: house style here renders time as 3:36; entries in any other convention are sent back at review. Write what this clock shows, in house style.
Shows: 10:31
